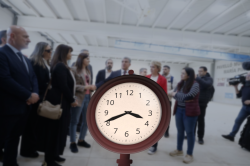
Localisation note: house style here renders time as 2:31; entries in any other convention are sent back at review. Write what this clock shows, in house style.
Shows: 3:41
